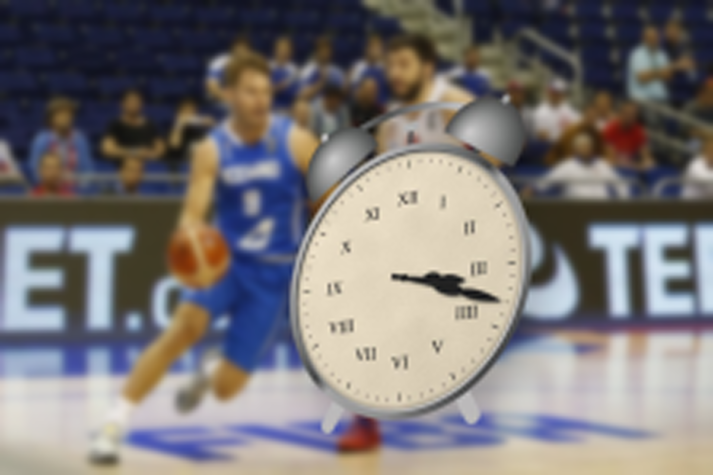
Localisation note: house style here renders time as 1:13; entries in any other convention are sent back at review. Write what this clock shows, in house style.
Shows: 3:18
